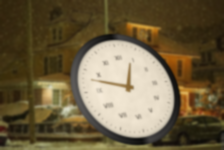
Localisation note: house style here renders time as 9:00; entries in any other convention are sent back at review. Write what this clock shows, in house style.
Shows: 12:48
